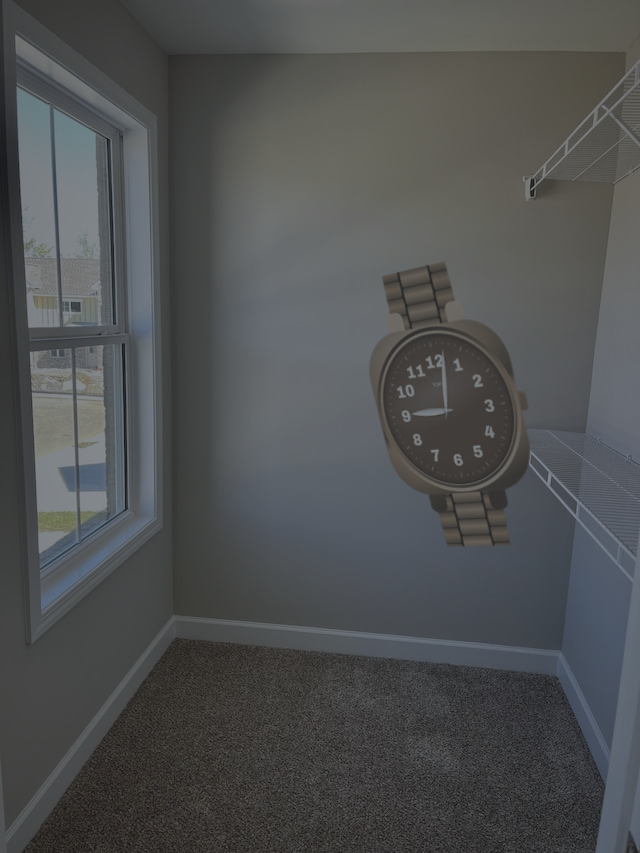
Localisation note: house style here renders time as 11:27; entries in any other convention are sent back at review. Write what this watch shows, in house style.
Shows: 9:02
